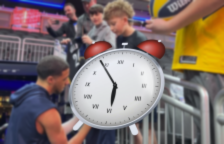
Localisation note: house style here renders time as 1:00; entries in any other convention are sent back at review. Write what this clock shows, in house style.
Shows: 5:54
